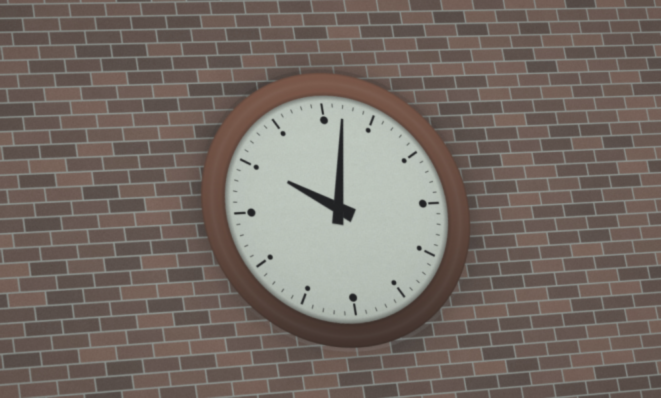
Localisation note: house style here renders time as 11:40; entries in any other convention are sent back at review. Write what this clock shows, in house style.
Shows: 10:02
